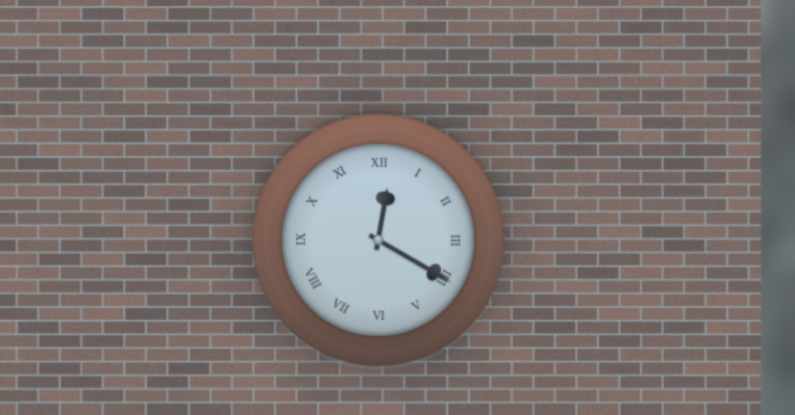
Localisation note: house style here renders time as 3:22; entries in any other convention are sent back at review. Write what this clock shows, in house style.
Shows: 12:20
